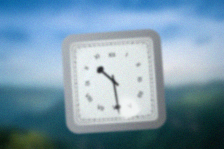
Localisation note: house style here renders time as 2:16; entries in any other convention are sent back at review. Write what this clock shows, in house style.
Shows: 10:29
